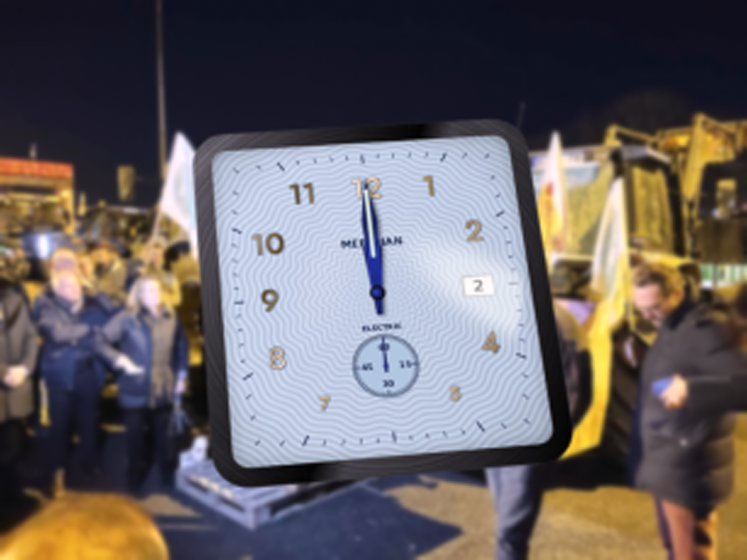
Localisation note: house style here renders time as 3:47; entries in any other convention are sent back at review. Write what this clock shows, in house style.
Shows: 12:00
